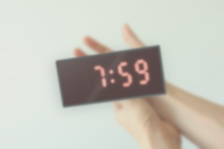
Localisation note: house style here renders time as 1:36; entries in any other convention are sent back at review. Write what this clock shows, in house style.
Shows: 7:59
